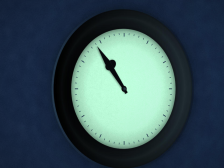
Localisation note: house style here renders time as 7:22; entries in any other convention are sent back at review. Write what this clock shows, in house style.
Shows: 10:54
